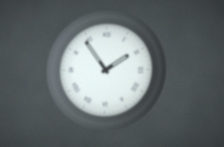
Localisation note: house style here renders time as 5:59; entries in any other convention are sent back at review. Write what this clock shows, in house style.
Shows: 1:54
